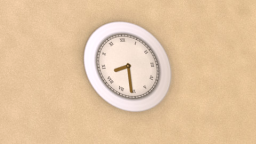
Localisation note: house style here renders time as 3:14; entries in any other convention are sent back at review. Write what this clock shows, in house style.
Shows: 8:31
